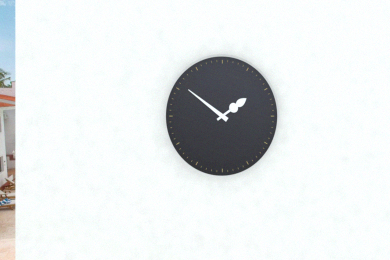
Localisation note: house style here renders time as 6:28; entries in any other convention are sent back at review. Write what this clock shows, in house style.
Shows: 1:51
